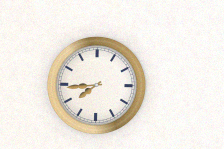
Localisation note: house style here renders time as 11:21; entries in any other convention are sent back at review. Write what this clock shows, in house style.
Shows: 7:44
